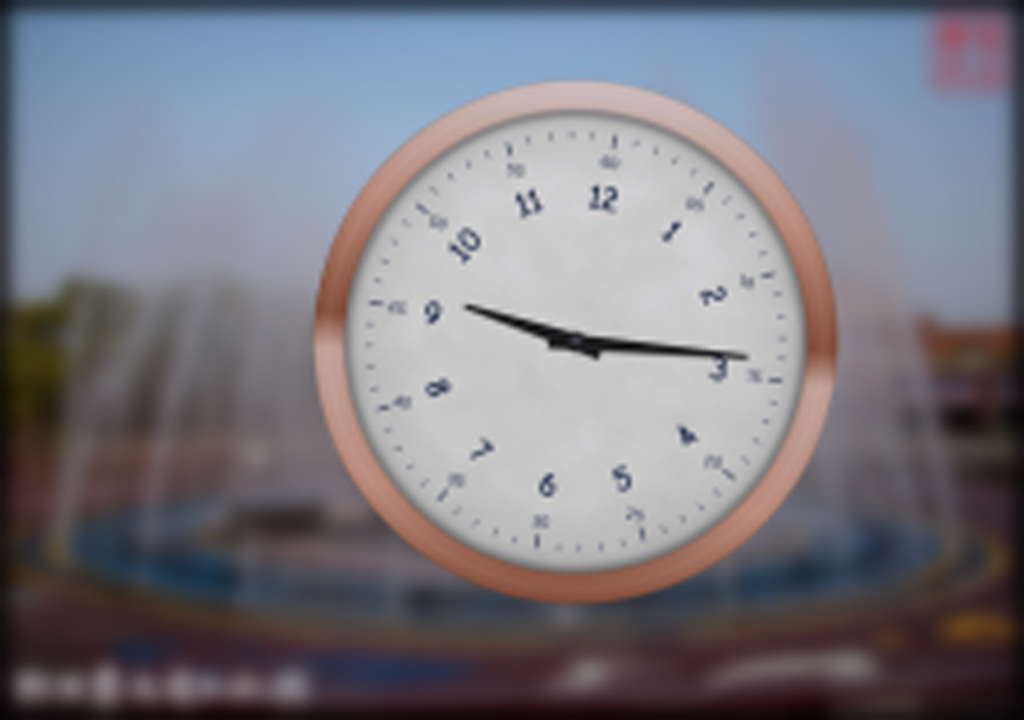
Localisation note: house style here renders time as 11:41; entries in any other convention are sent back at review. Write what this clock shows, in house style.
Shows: 9:14
